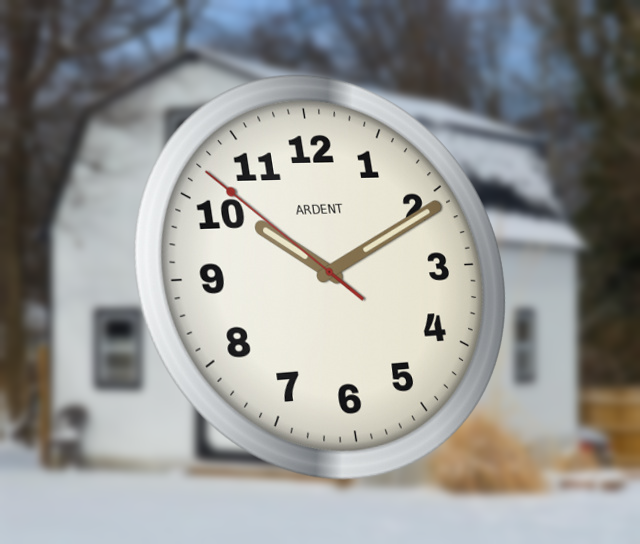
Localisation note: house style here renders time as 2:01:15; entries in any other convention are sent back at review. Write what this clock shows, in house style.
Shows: 10:10:52
